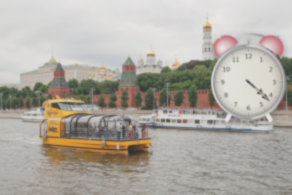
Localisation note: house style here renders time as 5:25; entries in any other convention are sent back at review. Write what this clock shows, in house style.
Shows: 4:22
